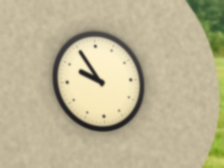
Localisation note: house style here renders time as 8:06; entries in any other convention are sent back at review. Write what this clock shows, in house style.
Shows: 9:55
